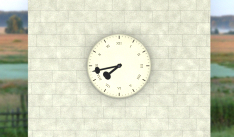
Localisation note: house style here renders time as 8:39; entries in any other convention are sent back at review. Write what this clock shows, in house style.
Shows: 7:43
